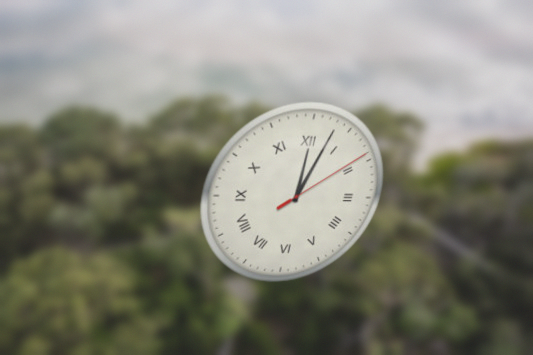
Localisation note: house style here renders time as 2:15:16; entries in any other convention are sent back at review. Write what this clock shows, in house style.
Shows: 12:03:09
